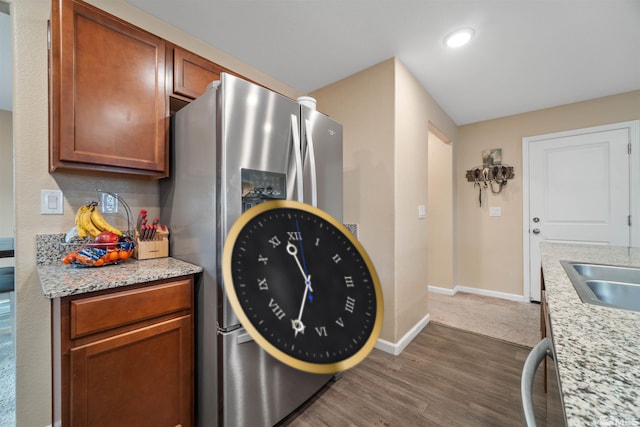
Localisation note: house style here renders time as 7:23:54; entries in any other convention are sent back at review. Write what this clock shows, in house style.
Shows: 11:35:01
